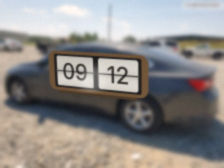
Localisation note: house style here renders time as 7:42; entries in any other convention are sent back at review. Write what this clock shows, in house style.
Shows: 9:12
